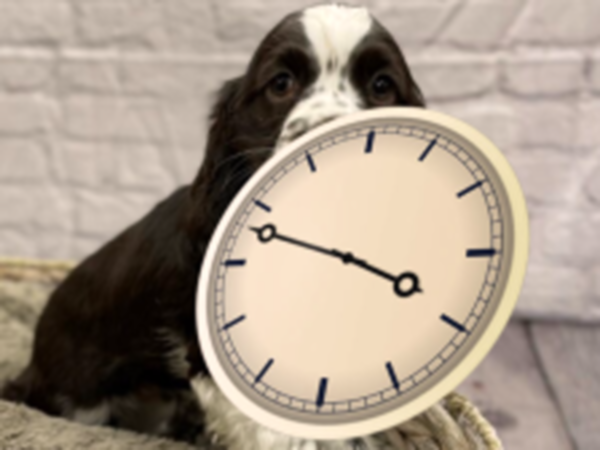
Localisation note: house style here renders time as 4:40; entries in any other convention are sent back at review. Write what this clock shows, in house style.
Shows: 3:48
